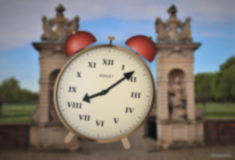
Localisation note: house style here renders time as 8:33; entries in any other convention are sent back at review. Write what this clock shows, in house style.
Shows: 8:08
